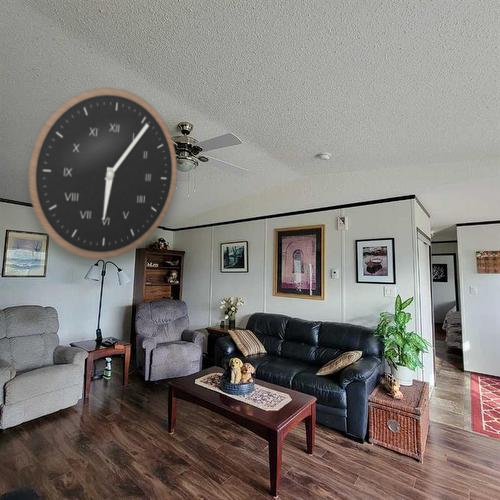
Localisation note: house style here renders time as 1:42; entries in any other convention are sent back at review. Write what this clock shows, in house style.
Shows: 6:06
